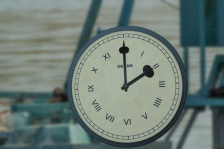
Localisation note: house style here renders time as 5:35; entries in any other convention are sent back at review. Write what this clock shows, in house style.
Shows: 2:00
